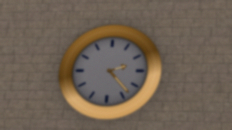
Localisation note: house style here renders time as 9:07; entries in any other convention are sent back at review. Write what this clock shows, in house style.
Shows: 2:23
